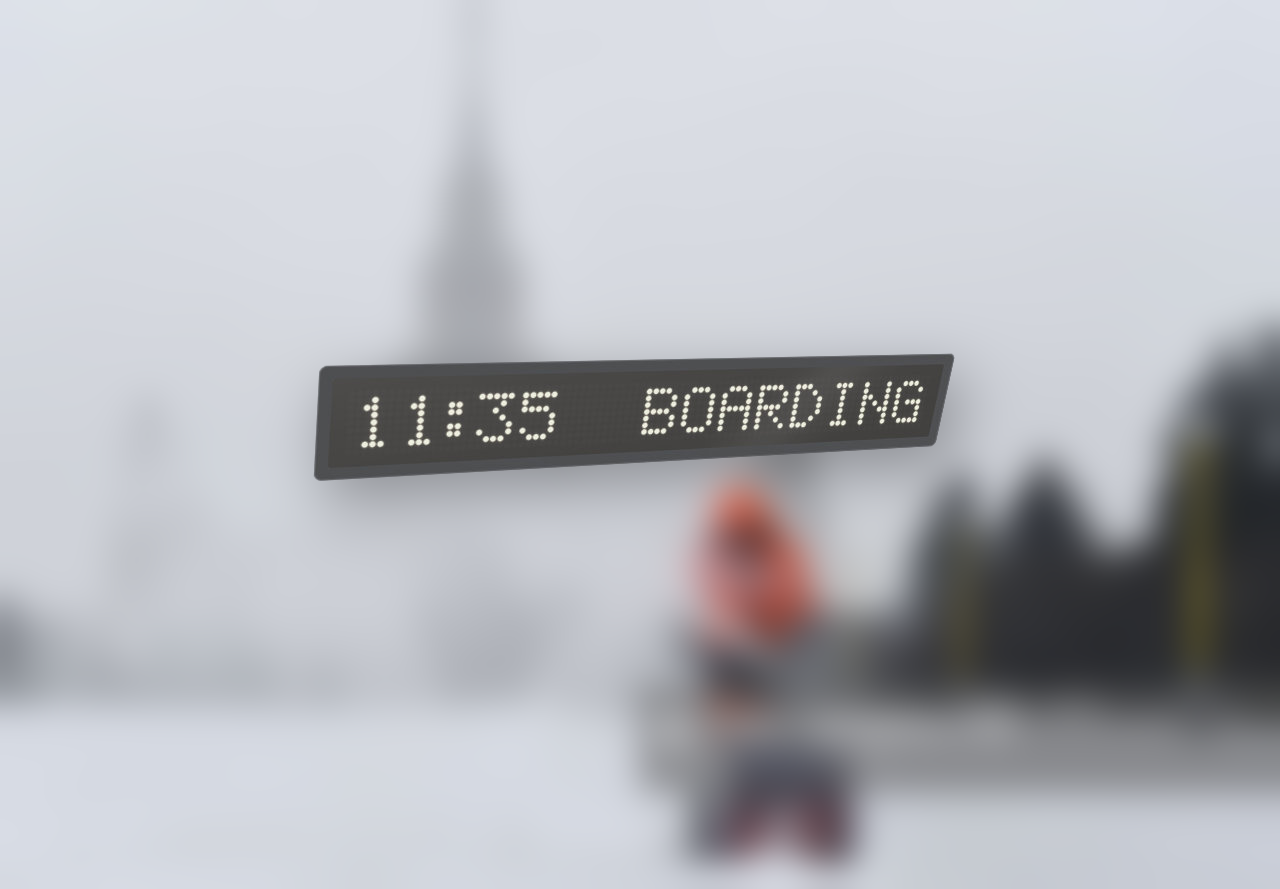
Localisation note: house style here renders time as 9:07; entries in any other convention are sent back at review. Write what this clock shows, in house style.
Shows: 11:35
